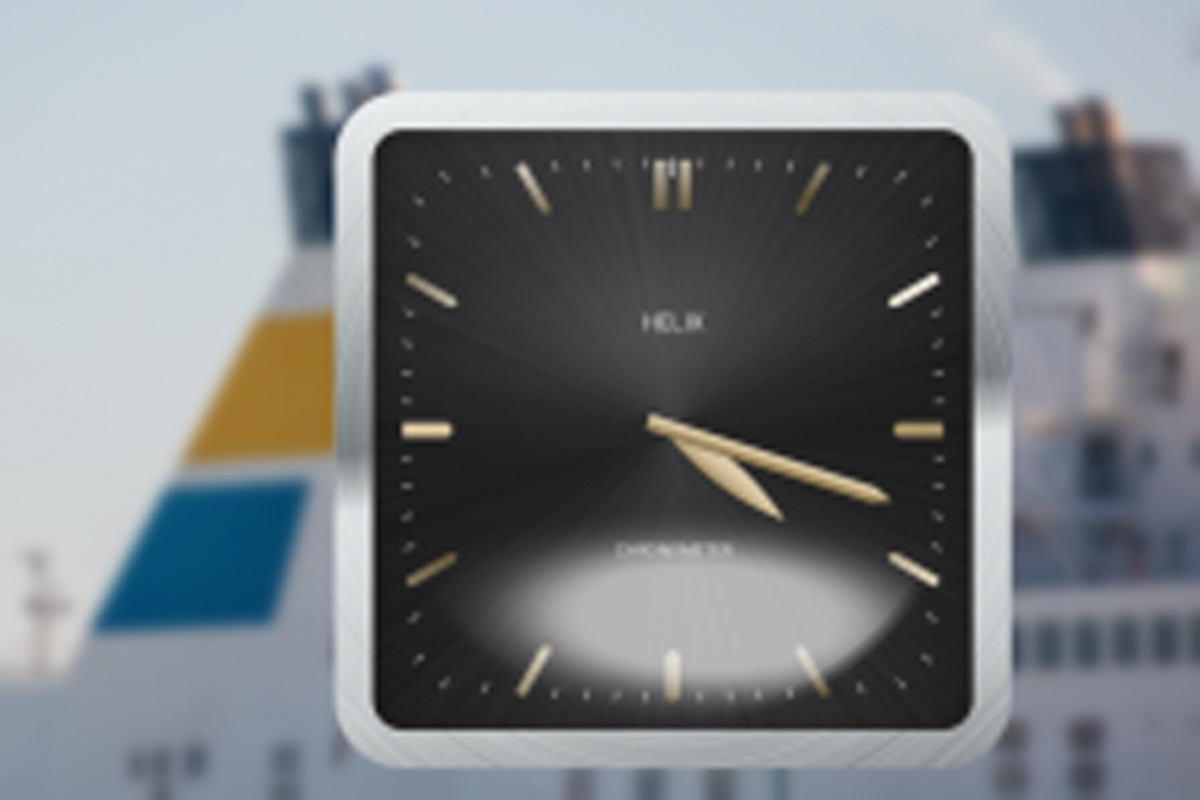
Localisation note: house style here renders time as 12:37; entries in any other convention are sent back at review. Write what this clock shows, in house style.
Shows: 4:18
